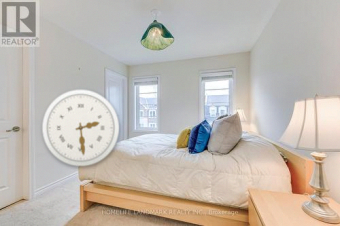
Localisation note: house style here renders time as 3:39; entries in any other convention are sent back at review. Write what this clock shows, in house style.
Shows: 2:29
